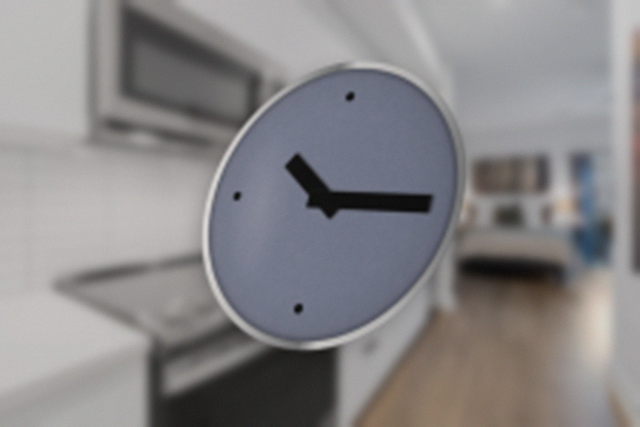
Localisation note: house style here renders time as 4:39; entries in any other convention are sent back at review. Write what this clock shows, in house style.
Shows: 10:15
